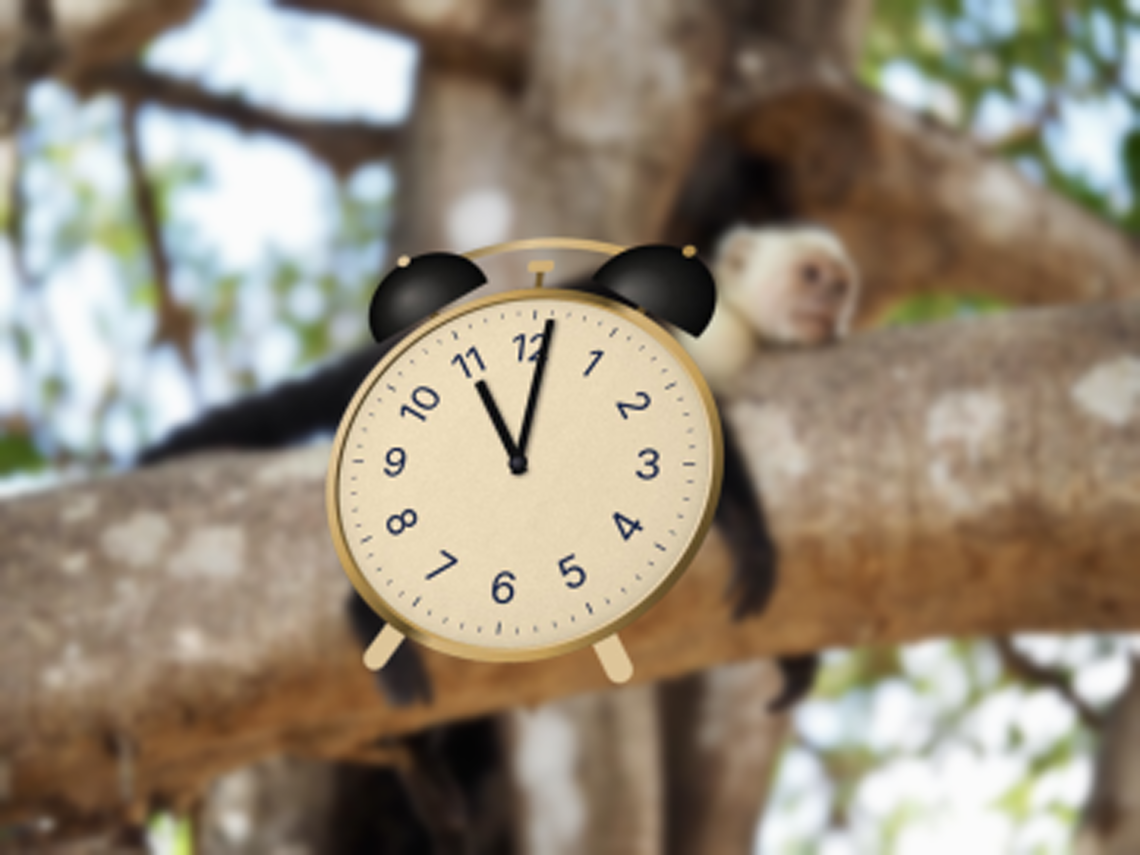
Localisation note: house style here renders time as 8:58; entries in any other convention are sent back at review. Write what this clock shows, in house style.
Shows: 11:01
